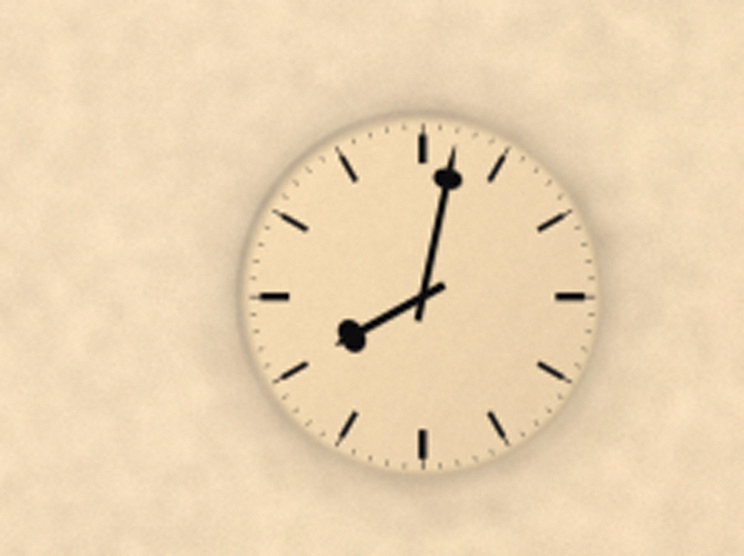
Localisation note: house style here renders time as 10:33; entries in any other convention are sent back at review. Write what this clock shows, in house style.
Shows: 8:02
